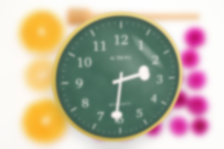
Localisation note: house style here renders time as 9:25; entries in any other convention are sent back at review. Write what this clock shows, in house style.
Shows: 2:31
